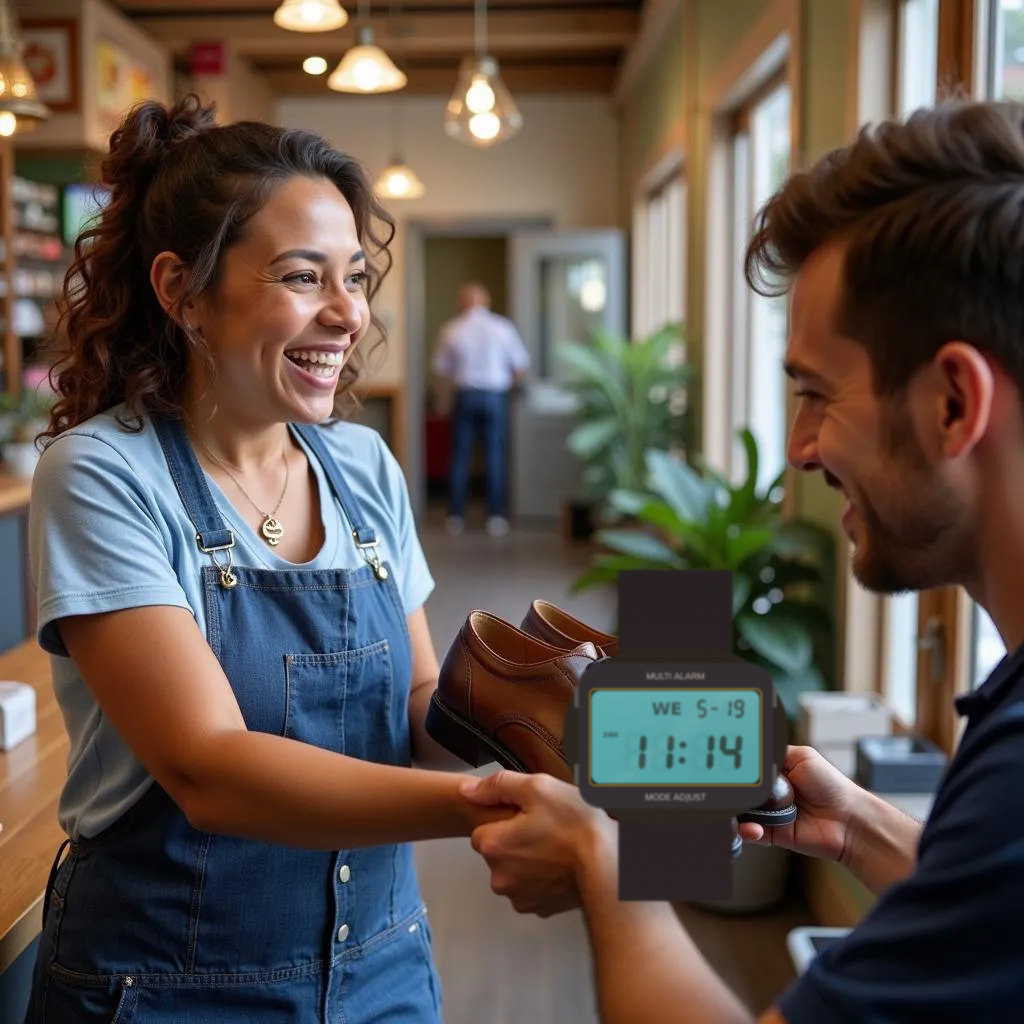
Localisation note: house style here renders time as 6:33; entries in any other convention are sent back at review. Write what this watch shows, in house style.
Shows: 11:14
